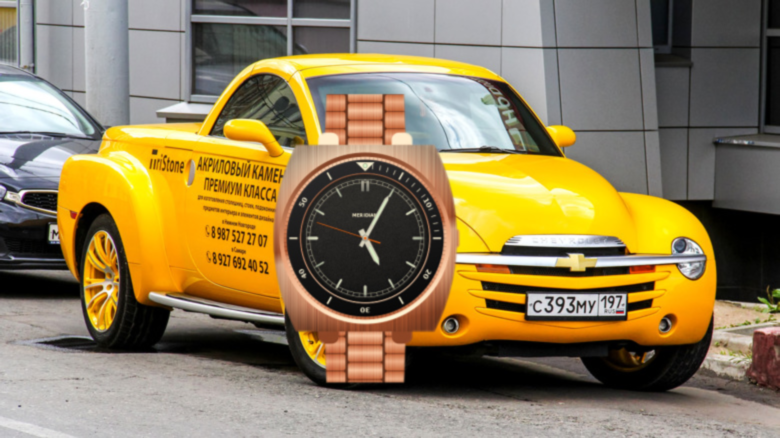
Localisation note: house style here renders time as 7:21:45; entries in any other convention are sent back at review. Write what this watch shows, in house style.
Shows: 5:04:48
